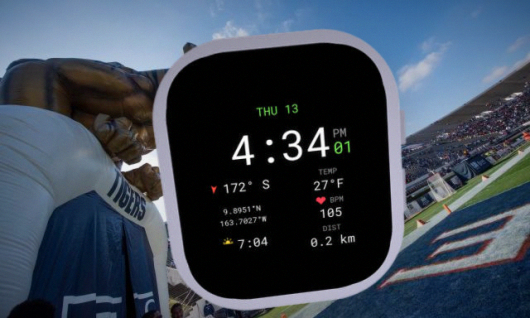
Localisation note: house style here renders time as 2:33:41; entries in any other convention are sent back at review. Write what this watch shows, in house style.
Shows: 4:34:01
